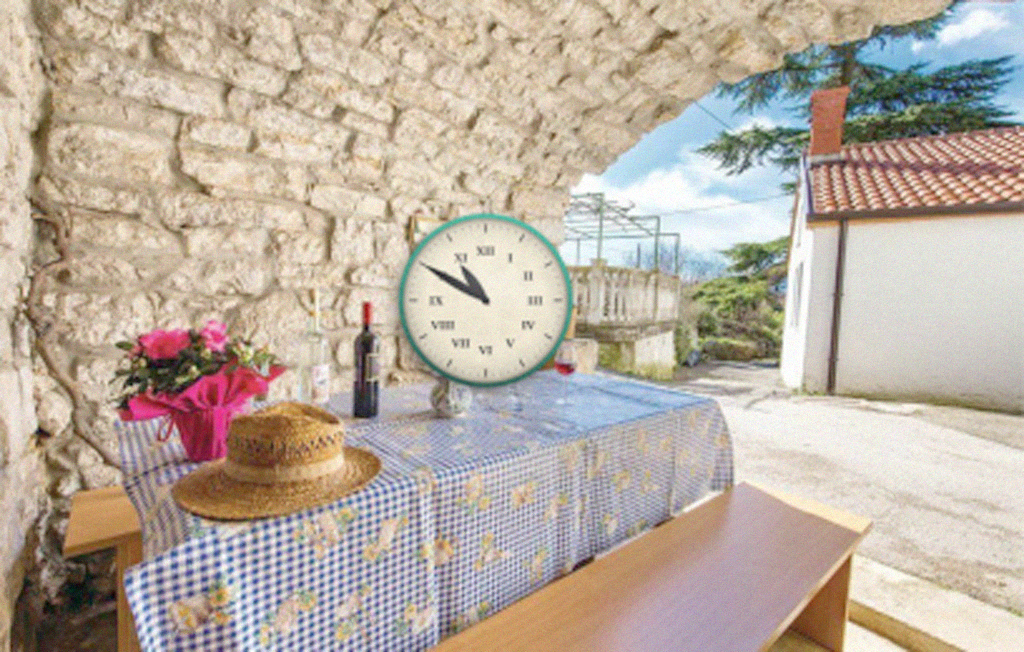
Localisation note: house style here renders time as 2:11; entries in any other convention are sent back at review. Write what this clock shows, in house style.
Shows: 10:50
